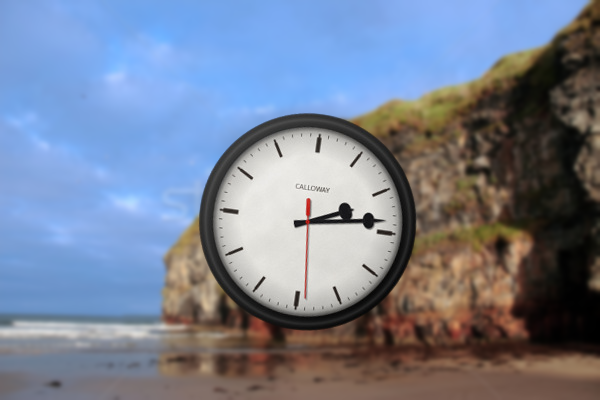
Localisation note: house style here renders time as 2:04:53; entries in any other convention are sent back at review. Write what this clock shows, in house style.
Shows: 2:13:29
